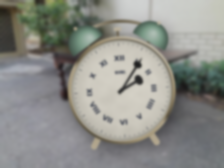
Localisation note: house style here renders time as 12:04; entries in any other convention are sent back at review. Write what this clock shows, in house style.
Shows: 2:06
